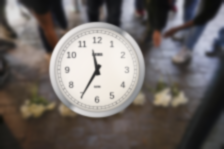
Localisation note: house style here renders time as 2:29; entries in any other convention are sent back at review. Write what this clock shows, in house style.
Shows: 11:35
